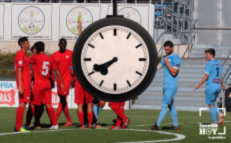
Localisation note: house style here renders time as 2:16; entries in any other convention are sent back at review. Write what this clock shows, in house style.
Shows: 7:41
